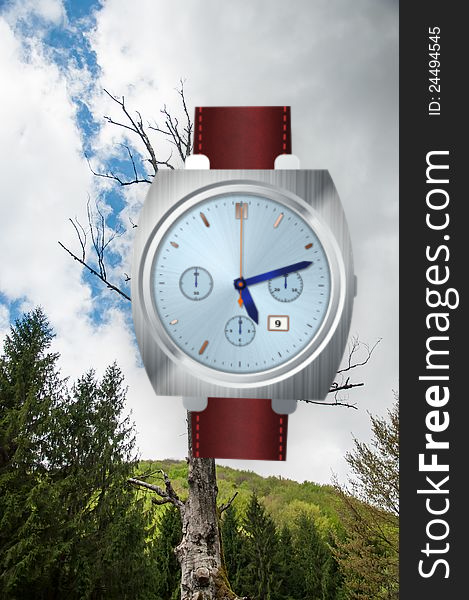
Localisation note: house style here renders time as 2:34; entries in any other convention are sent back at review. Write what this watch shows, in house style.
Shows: 5:12
